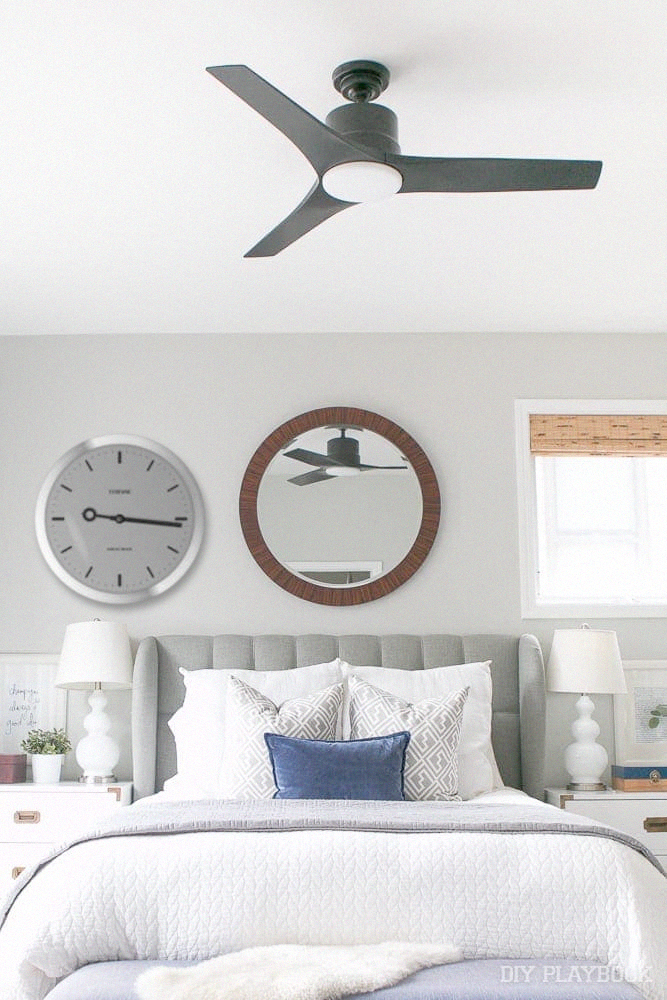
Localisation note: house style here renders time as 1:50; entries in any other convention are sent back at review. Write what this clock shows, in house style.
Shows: 9:16
